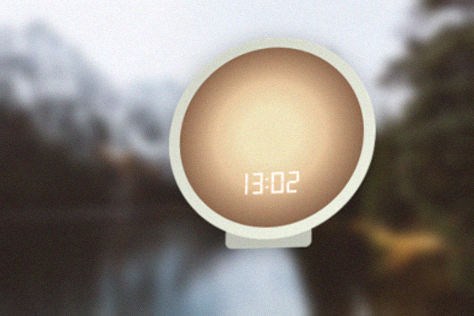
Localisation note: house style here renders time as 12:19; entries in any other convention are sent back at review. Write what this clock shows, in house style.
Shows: 13:02
